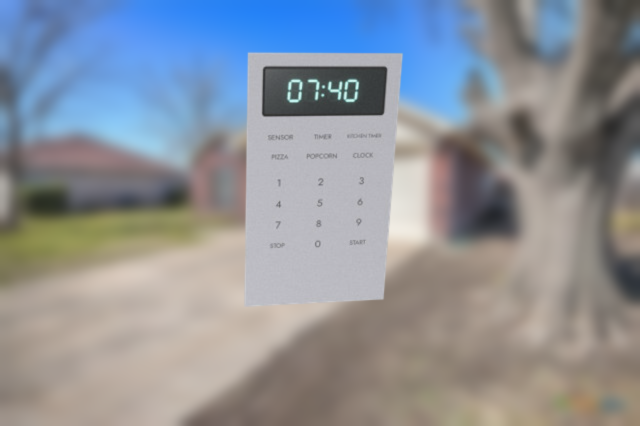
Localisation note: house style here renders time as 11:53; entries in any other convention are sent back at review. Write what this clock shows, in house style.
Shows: 7:40
